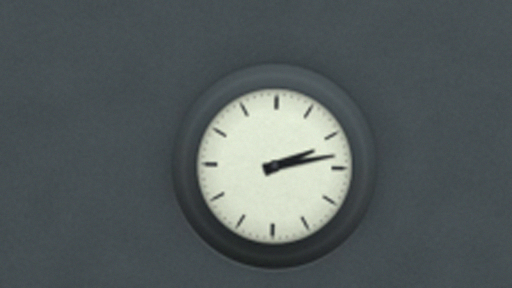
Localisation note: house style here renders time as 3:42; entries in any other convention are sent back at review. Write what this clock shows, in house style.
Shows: 2:13
